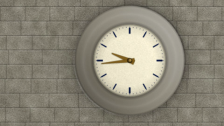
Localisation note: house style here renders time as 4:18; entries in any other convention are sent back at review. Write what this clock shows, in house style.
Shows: 9:44
